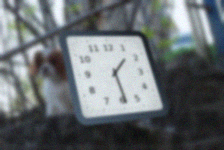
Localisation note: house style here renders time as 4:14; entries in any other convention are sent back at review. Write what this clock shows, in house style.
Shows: 1:29
